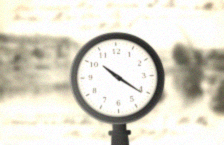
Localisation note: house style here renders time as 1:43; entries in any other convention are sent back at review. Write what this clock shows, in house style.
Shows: 10:21
